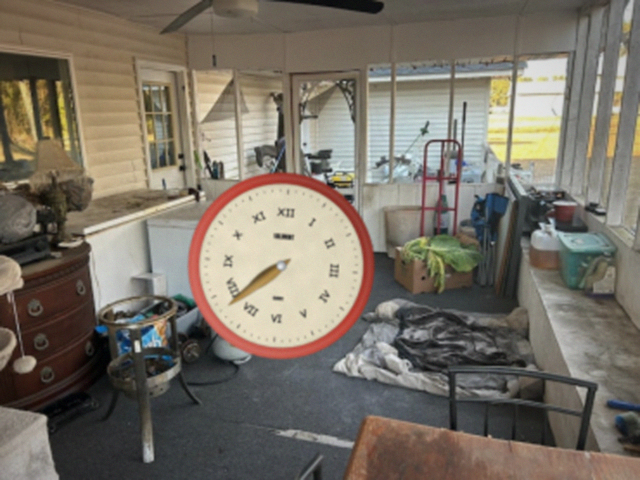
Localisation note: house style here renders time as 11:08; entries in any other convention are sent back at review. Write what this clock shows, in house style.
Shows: 7:38
